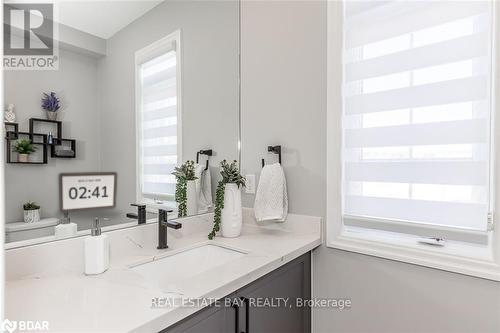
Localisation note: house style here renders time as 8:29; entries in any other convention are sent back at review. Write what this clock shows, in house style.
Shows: 2:41
